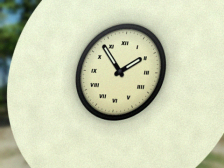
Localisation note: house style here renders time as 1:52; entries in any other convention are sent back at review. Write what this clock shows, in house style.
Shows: 1:53
